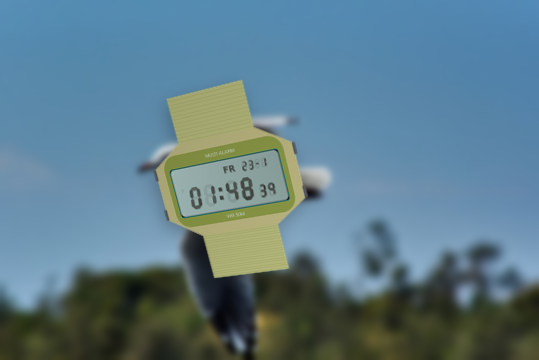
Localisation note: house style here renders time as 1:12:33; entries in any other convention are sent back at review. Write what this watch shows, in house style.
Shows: 1:48:39
